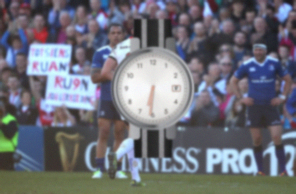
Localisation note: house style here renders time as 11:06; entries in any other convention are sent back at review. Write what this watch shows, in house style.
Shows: 6:31
